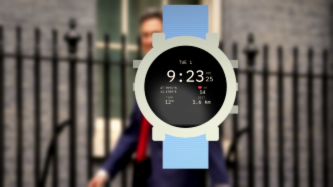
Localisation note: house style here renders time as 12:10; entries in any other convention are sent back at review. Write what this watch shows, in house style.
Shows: 9:23
